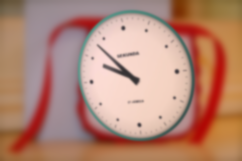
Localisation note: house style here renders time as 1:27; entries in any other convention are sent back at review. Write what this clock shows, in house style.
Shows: 9:53
